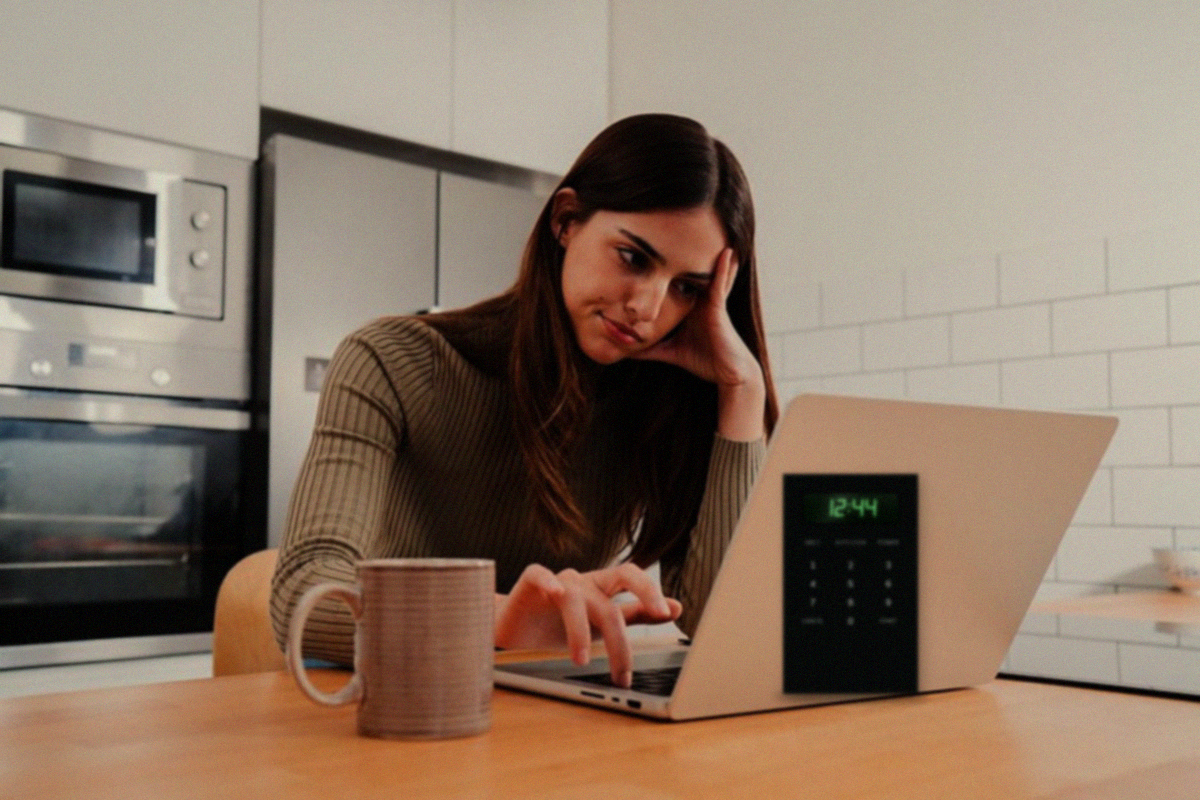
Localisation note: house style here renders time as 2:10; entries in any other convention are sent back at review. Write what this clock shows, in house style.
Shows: 12:44
